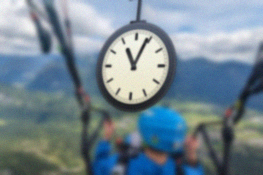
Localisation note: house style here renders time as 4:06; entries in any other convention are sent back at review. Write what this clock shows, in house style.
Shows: 11:04
